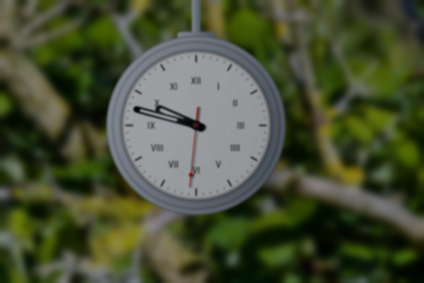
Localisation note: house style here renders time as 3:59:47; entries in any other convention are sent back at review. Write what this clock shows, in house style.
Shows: 9:47:31
